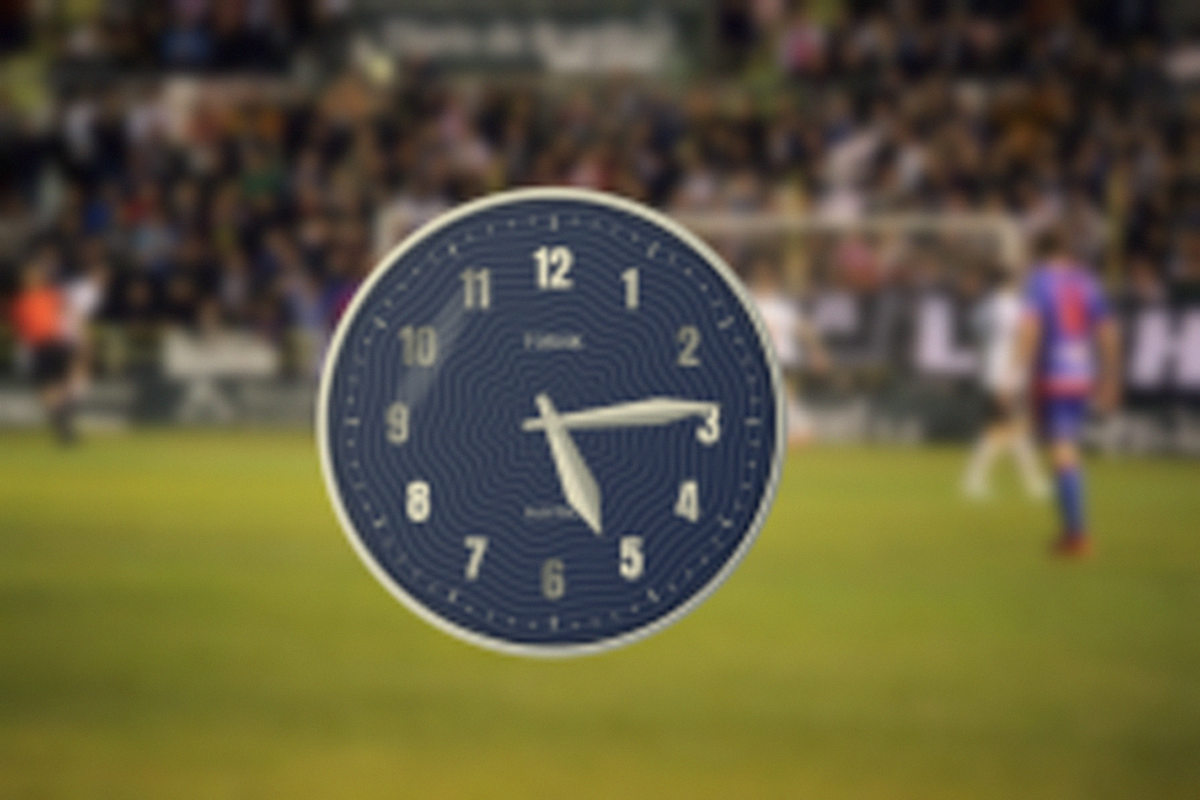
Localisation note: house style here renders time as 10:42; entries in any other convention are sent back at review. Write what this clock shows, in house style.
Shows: 5:14
